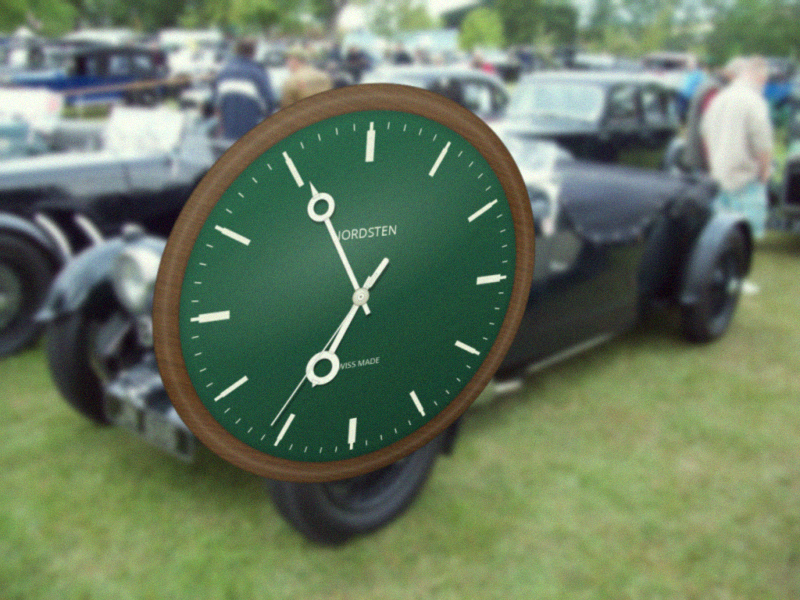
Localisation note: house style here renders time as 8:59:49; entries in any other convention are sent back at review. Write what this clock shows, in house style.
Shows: 6:55:36
